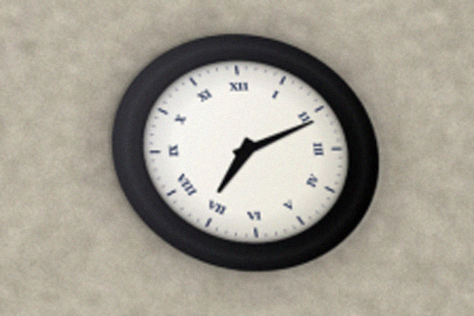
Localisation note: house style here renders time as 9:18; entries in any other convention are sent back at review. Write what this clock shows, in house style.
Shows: 7:11
